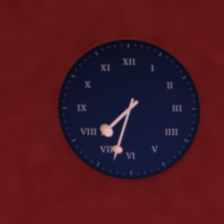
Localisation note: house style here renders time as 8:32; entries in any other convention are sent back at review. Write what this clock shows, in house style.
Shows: 7:33
